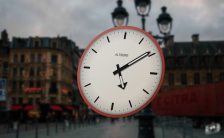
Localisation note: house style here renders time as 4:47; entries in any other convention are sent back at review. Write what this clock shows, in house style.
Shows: 5:09
